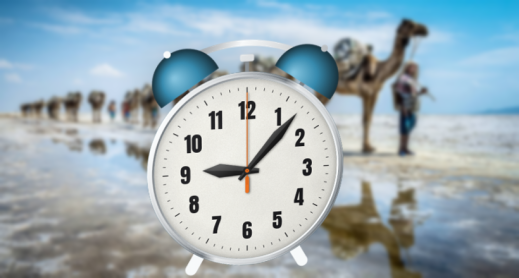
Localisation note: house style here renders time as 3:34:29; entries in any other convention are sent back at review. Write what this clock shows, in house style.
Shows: 9:07:00
